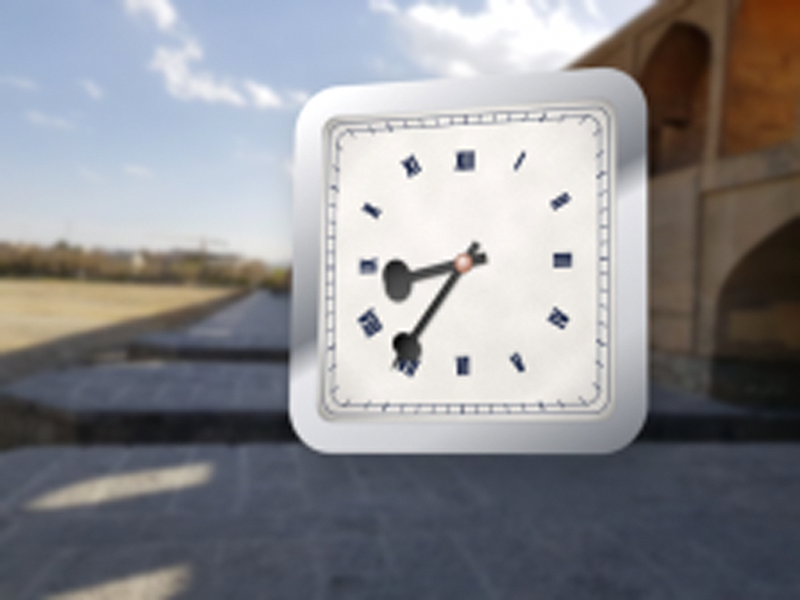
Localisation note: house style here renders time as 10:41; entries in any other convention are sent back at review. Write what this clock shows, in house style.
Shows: 8:36
